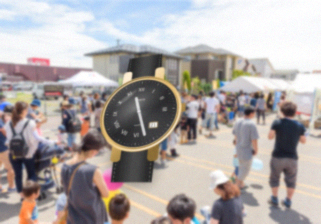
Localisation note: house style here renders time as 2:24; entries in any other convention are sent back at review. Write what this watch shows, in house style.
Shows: 11:27
